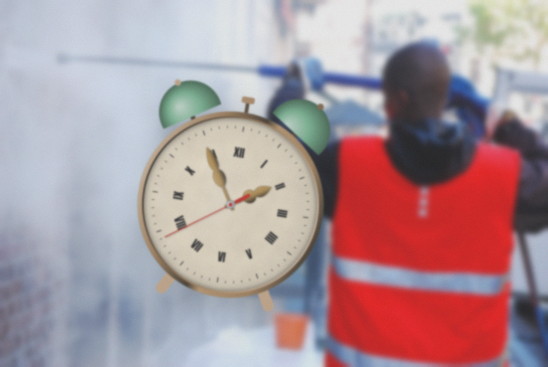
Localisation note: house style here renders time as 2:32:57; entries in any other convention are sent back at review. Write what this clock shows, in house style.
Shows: 1:54:39
